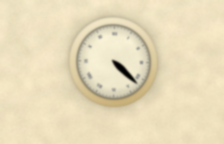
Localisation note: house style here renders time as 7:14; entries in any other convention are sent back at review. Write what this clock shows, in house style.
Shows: 4:22
